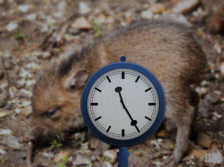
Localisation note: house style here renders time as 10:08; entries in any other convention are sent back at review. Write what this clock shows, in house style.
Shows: 11:25
